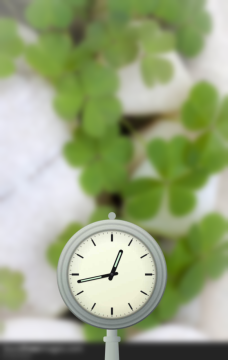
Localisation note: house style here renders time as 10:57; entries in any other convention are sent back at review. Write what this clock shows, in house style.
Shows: 12:43
